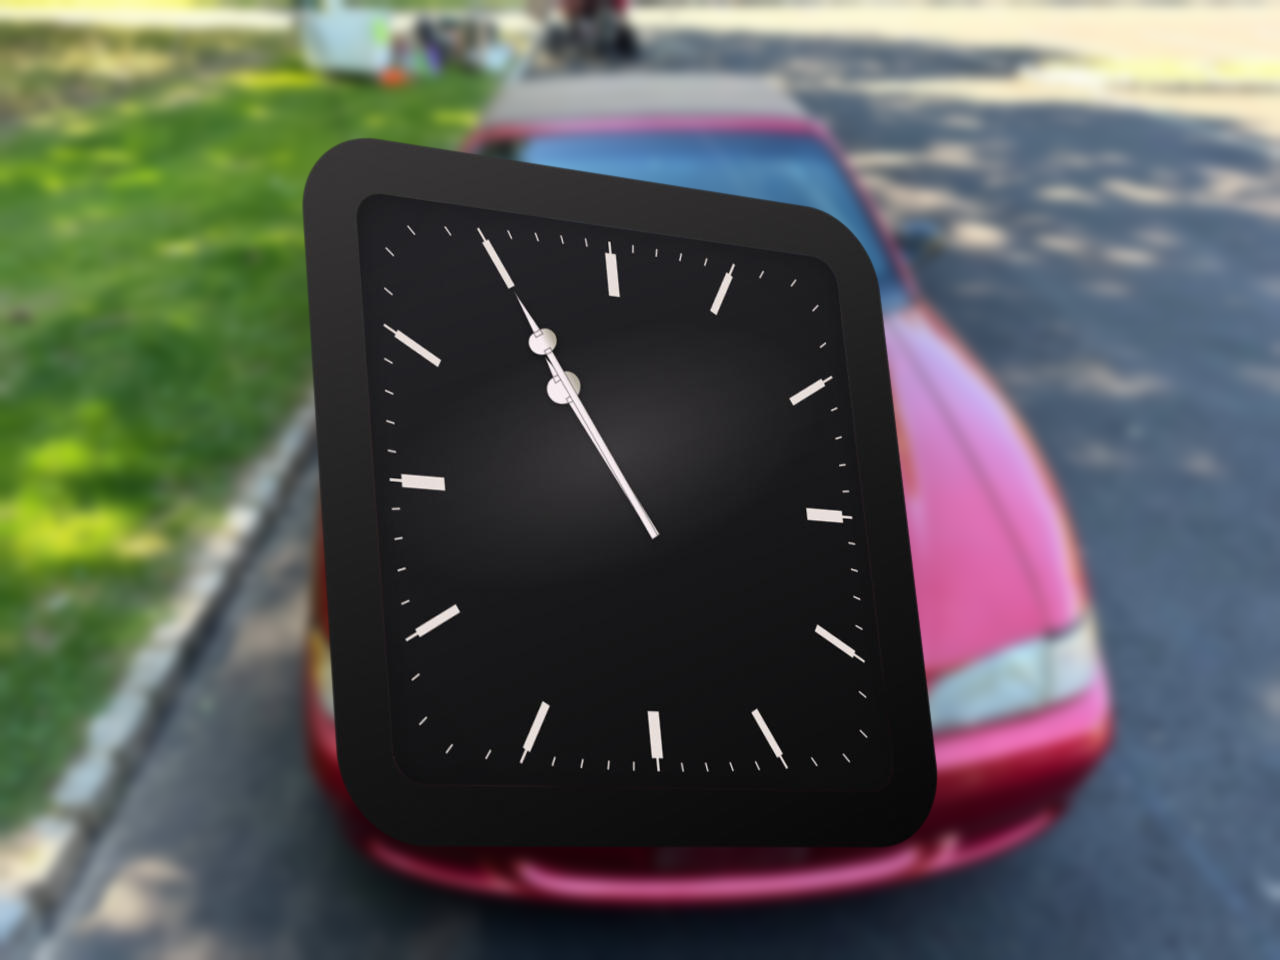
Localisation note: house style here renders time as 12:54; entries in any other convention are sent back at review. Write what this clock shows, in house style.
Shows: 10:55
